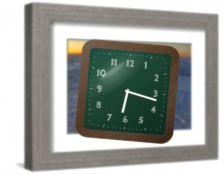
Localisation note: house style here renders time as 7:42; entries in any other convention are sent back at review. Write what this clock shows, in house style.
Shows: 6:17
